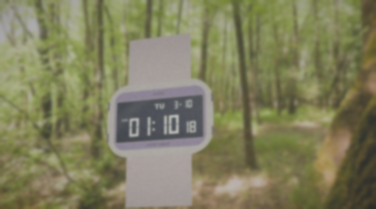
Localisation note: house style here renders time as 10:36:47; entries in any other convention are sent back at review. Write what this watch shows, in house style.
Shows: 1:10:18
